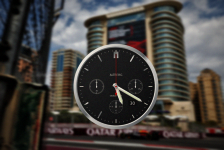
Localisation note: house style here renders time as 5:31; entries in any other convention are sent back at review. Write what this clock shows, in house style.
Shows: 5:20
